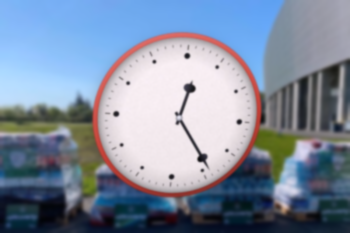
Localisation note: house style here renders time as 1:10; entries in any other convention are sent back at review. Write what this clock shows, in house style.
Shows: 12:24
